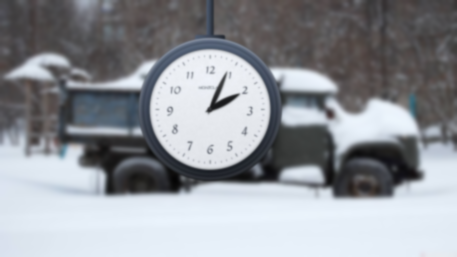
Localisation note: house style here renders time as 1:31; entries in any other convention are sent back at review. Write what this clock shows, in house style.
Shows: 2:04
